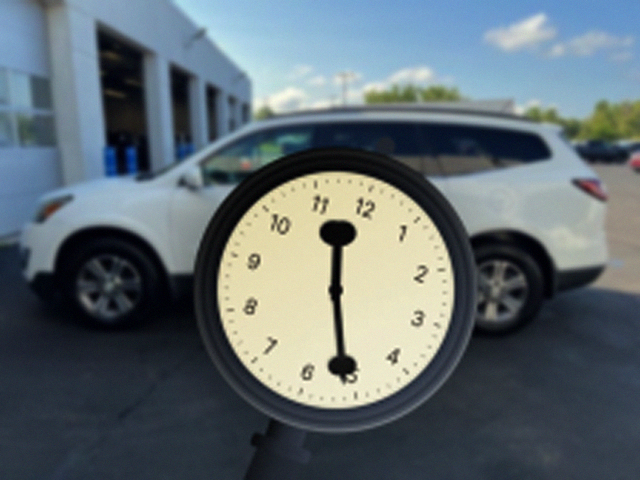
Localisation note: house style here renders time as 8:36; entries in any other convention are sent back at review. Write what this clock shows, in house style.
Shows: 11:26
